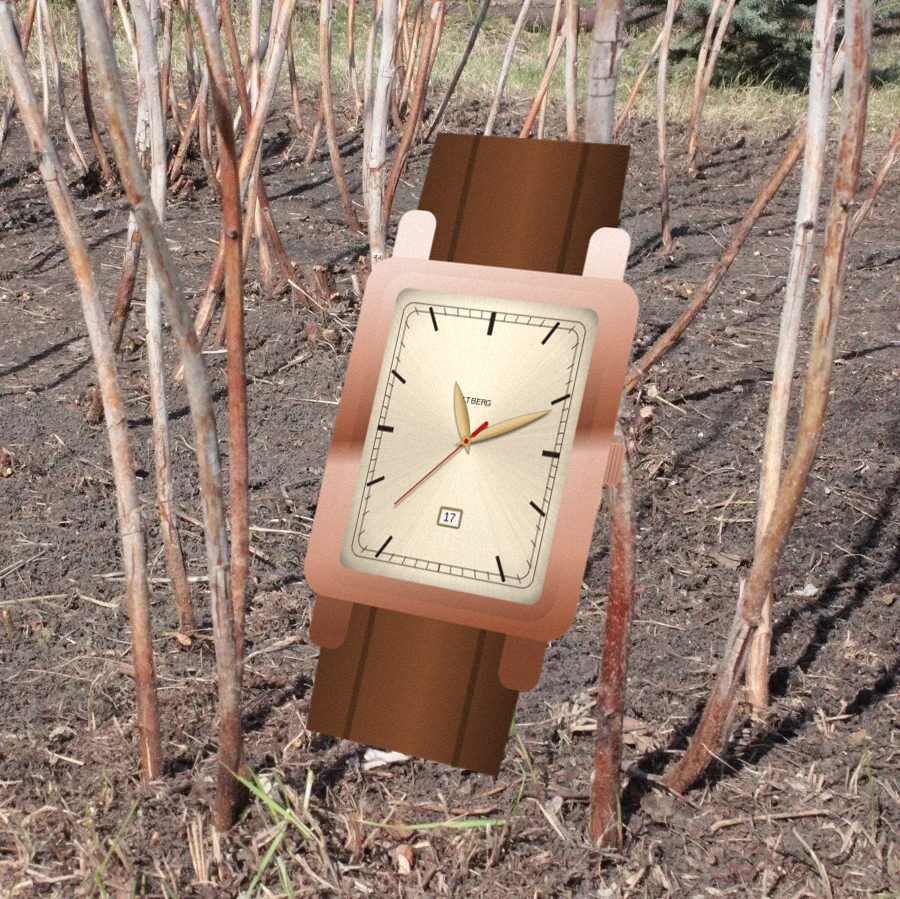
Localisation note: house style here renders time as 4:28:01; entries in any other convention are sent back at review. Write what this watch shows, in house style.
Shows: 11:10:37
